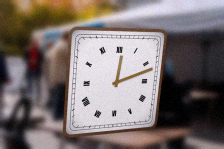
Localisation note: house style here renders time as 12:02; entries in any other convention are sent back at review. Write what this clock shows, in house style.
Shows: 12:12
